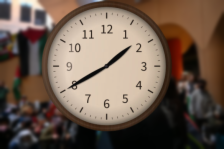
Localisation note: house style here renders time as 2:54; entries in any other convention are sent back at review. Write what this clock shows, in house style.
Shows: 1:40
